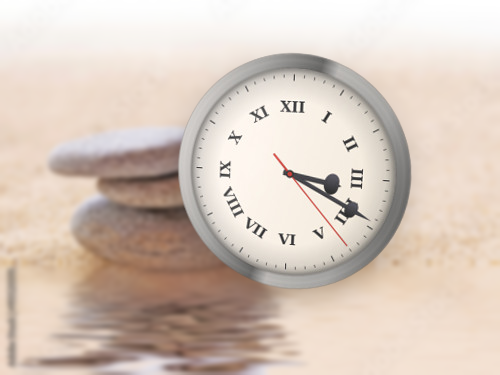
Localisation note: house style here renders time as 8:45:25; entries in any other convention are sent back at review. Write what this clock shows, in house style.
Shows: 3:19:23
